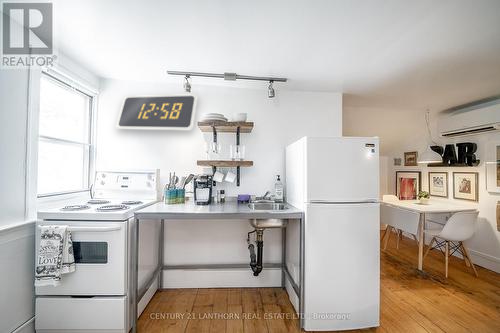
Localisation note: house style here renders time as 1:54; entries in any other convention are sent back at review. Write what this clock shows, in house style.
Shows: 12:58
